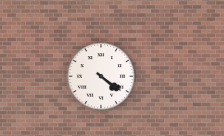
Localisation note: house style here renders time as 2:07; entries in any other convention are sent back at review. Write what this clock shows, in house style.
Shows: 4:21
